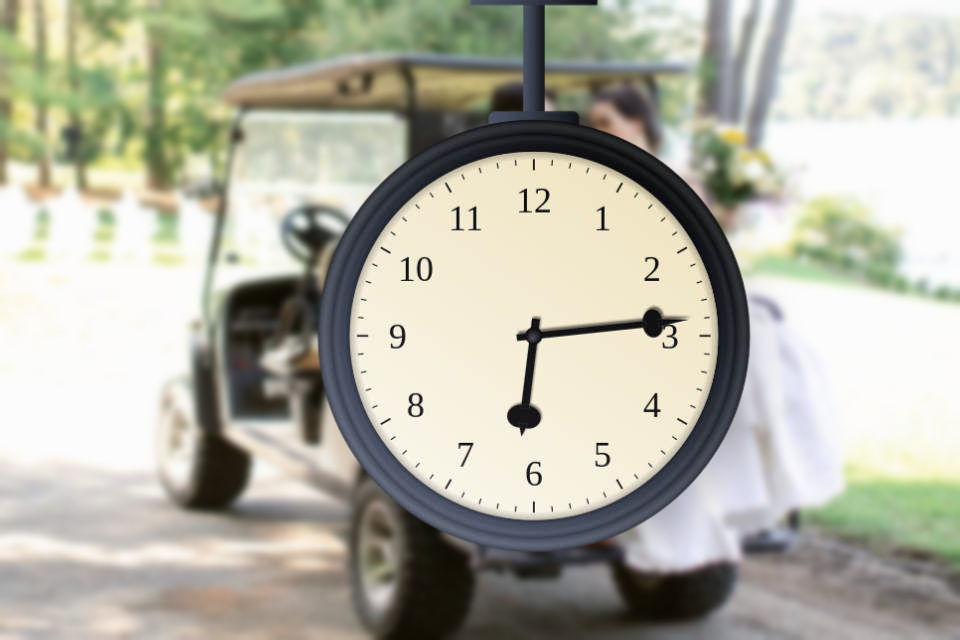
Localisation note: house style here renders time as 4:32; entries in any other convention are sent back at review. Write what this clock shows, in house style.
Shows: 6:14
